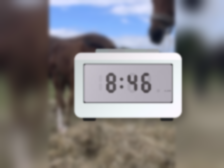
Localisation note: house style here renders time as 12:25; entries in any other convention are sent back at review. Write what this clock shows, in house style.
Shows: 8:46
